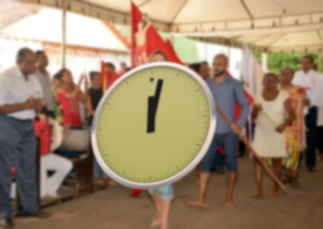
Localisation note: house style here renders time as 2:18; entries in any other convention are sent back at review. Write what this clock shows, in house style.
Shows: 12:02
